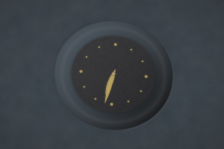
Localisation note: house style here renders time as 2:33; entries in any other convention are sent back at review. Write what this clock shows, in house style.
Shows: 6:32
